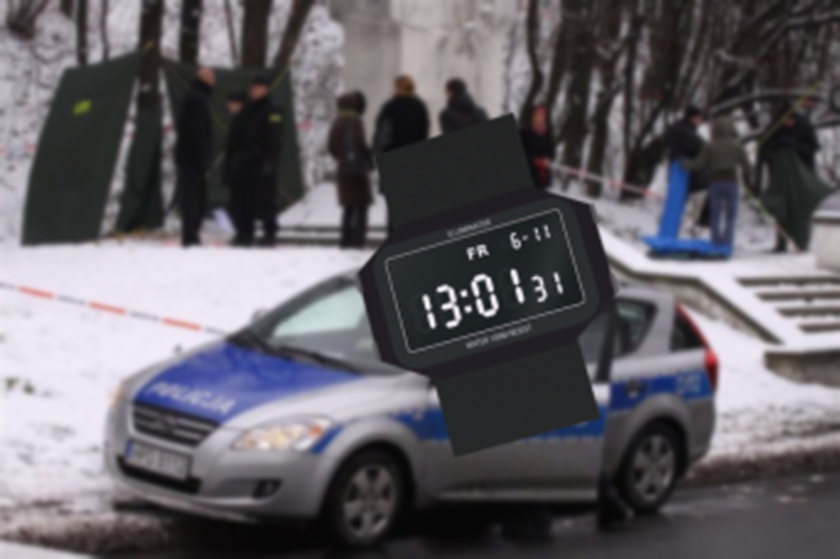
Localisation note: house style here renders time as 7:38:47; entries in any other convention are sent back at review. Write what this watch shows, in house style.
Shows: 13:01:31
